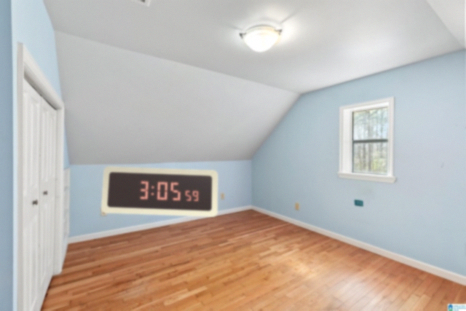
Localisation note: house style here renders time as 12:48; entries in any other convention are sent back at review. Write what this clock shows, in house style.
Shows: 3:05
